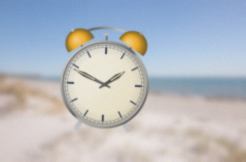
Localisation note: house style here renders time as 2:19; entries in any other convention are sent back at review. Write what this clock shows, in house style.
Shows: 1:49
